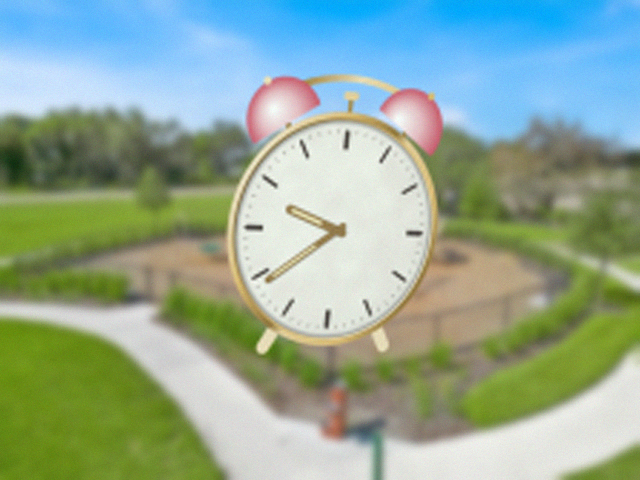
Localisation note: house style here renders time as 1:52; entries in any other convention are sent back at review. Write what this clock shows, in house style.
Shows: 9:39
